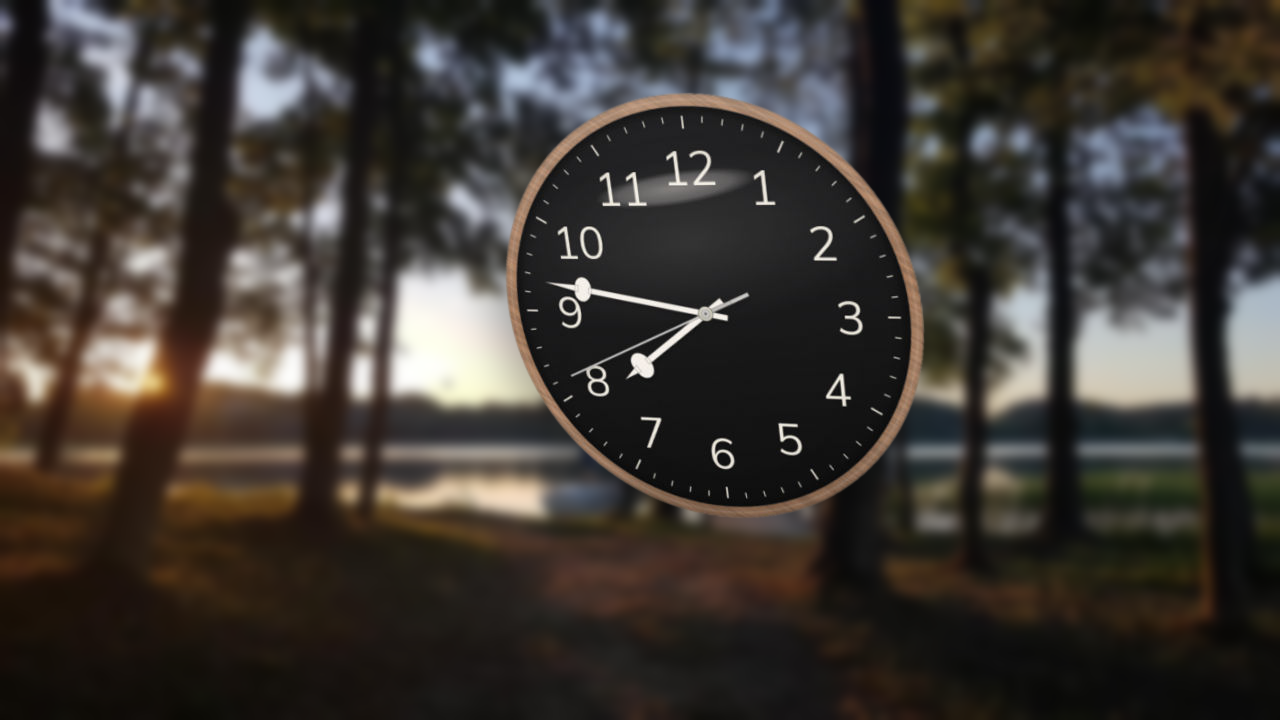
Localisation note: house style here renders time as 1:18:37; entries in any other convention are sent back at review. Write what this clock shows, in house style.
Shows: 7:46:41
